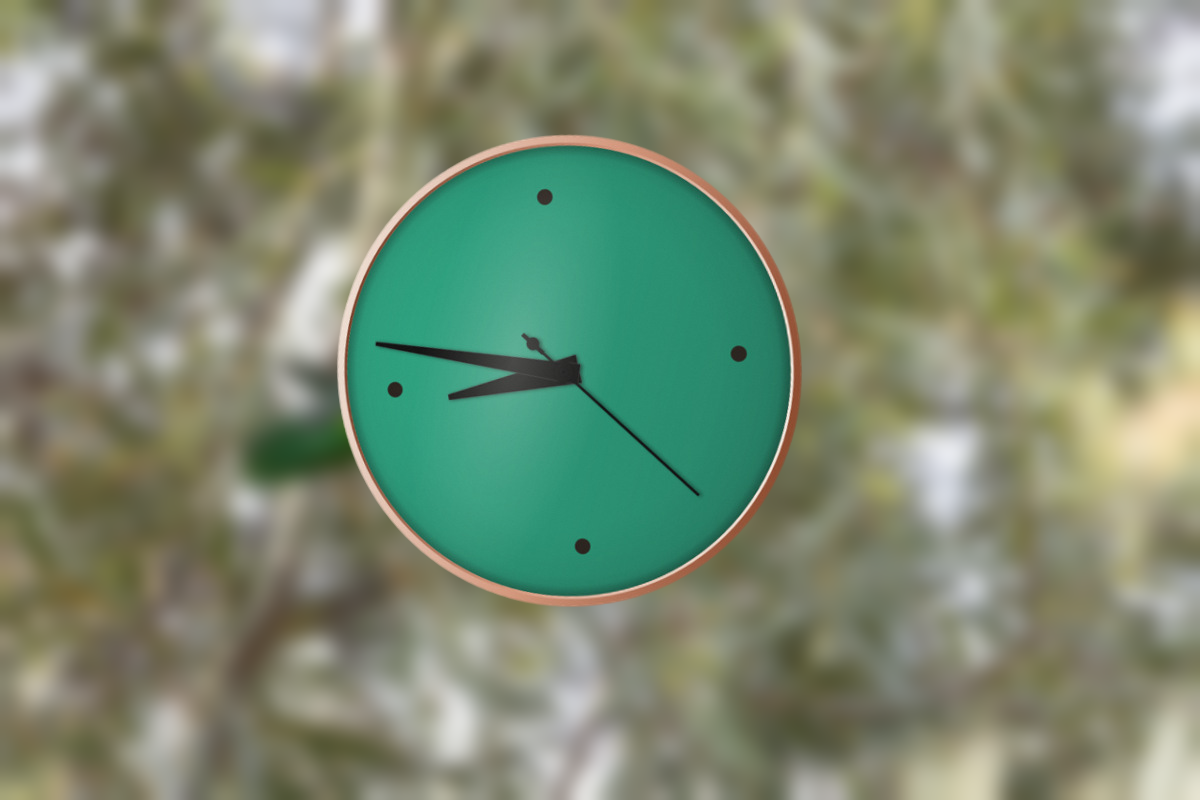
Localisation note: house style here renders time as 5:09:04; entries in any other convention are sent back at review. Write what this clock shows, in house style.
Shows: 8:47:23
